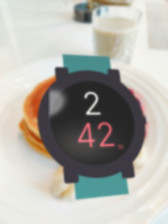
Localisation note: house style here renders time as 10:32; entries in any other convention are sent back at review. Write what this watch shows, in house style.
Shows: 2:42
